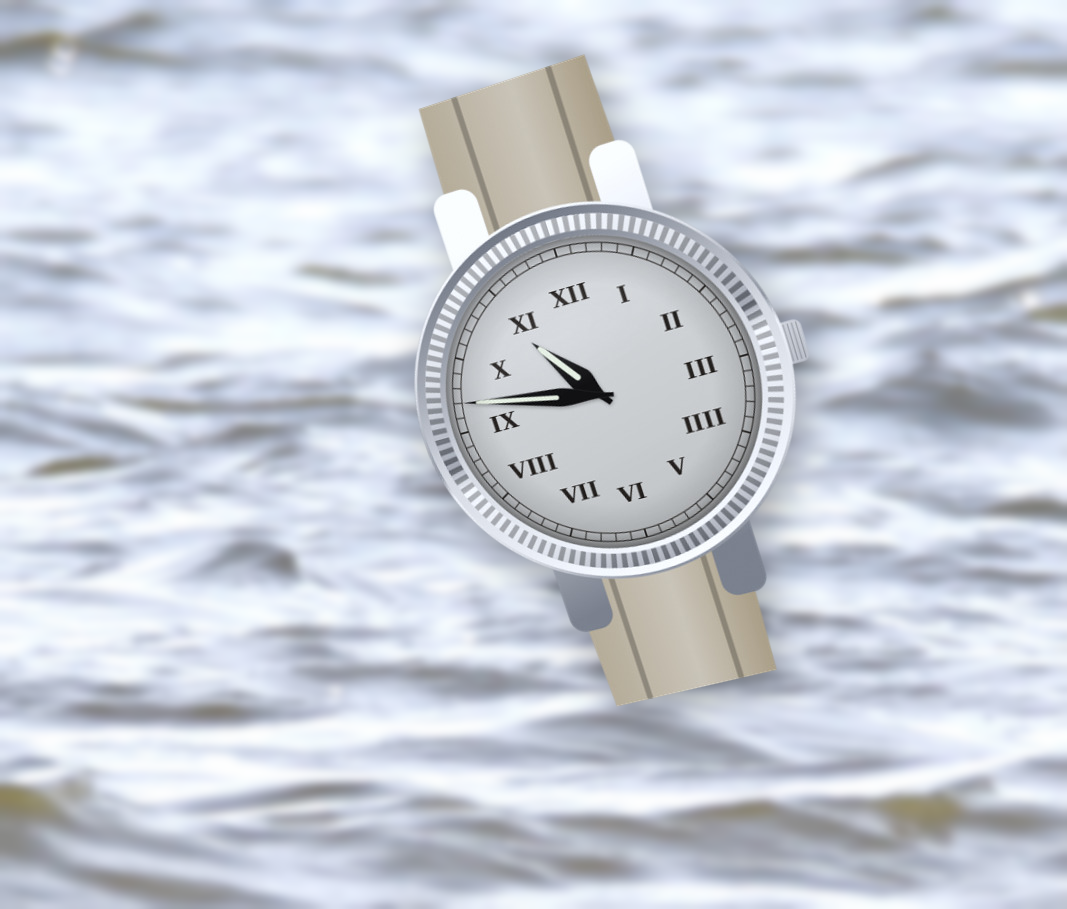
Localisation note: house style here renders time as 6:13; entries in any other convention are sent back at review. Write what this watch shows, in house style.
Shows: 10:47
